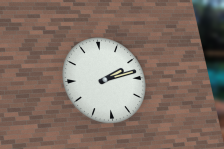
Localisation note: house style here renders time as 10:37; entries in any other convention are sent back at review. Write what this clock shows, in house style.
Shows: 2:13
